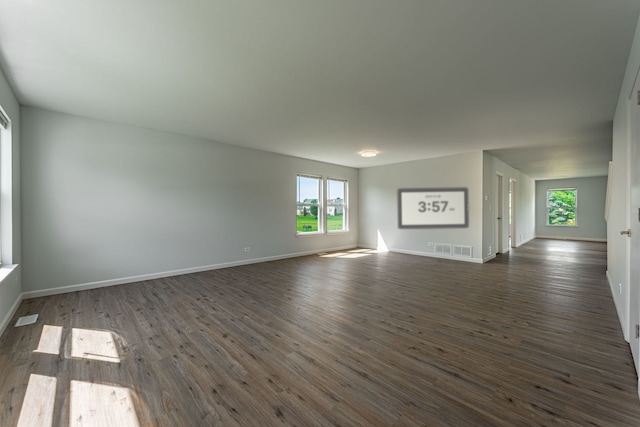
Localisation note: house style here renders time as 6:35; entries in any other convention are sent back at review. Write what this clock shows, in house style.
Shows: 3:57
